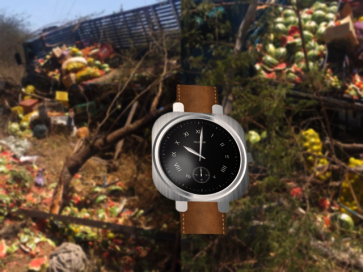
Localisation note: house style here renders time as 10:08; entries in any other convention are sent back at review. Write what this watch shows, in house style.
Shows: 10:01
